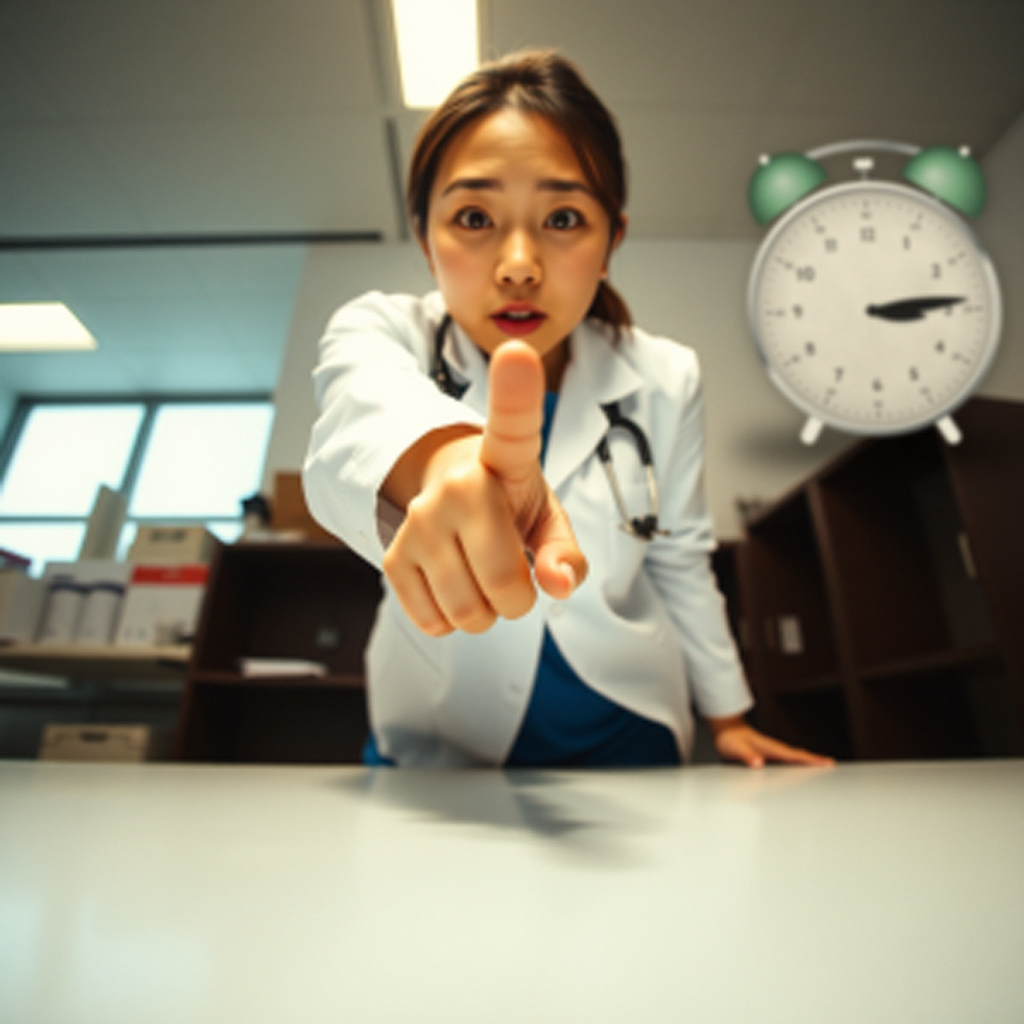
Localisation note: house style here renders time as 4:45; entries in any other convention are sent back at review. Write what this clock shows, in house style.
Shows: 3:14
